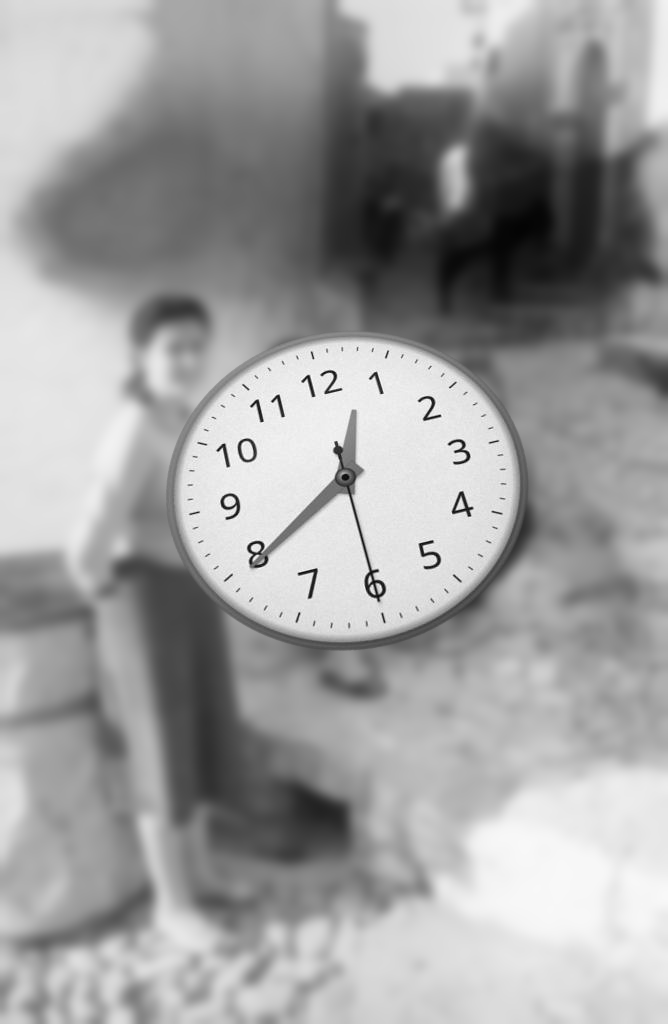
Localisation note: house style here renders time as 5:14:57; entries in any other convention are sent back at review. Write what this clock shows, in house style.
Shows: 12:39:30
